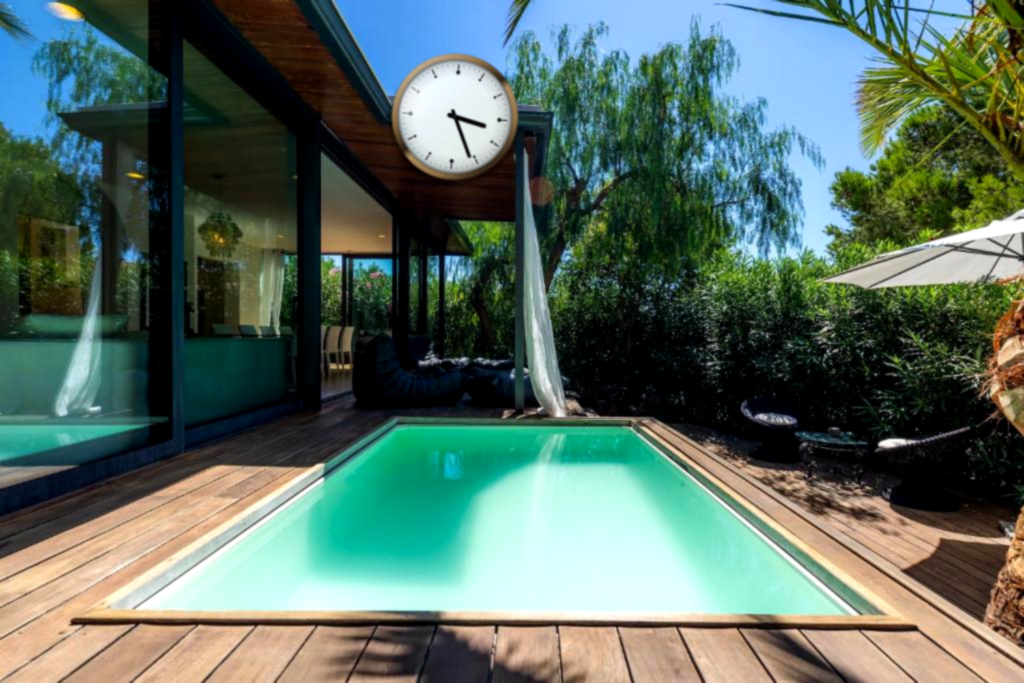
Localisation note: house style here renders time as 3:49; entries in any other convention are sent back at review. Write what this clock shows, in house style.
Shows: 3:26
